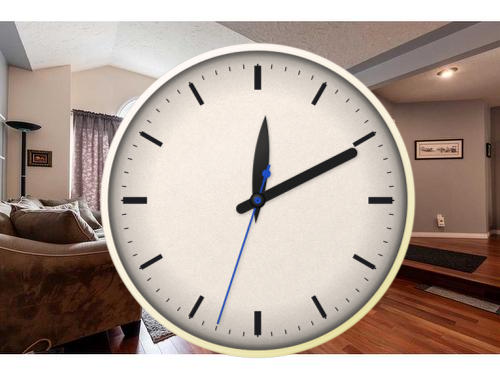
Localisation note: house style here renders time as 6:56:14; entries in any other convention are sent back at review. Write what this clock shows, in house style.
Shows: 12:10:33
